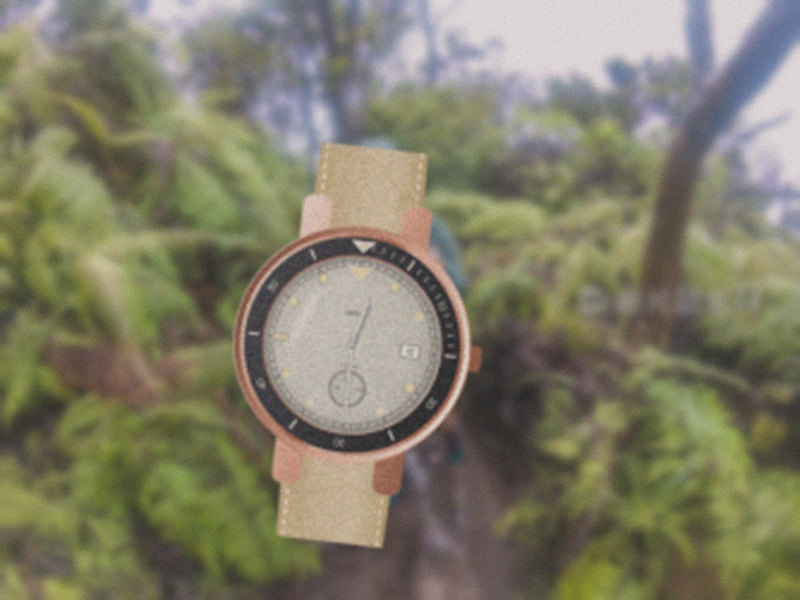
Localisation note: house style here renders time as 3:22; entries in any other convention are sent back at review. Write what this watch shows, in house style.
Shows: 12:30
